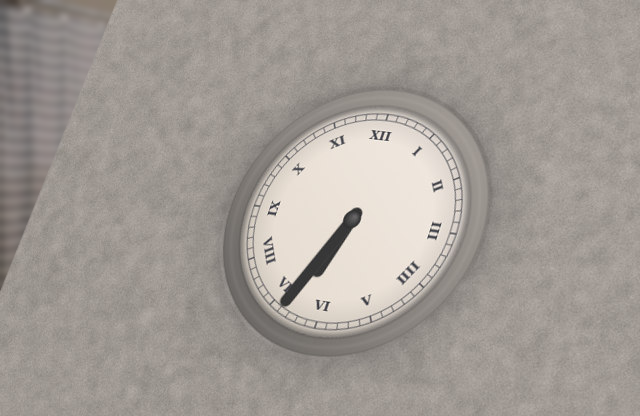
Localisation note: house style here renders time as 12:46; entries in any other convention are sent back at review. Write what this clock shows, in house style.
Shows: 6:34
